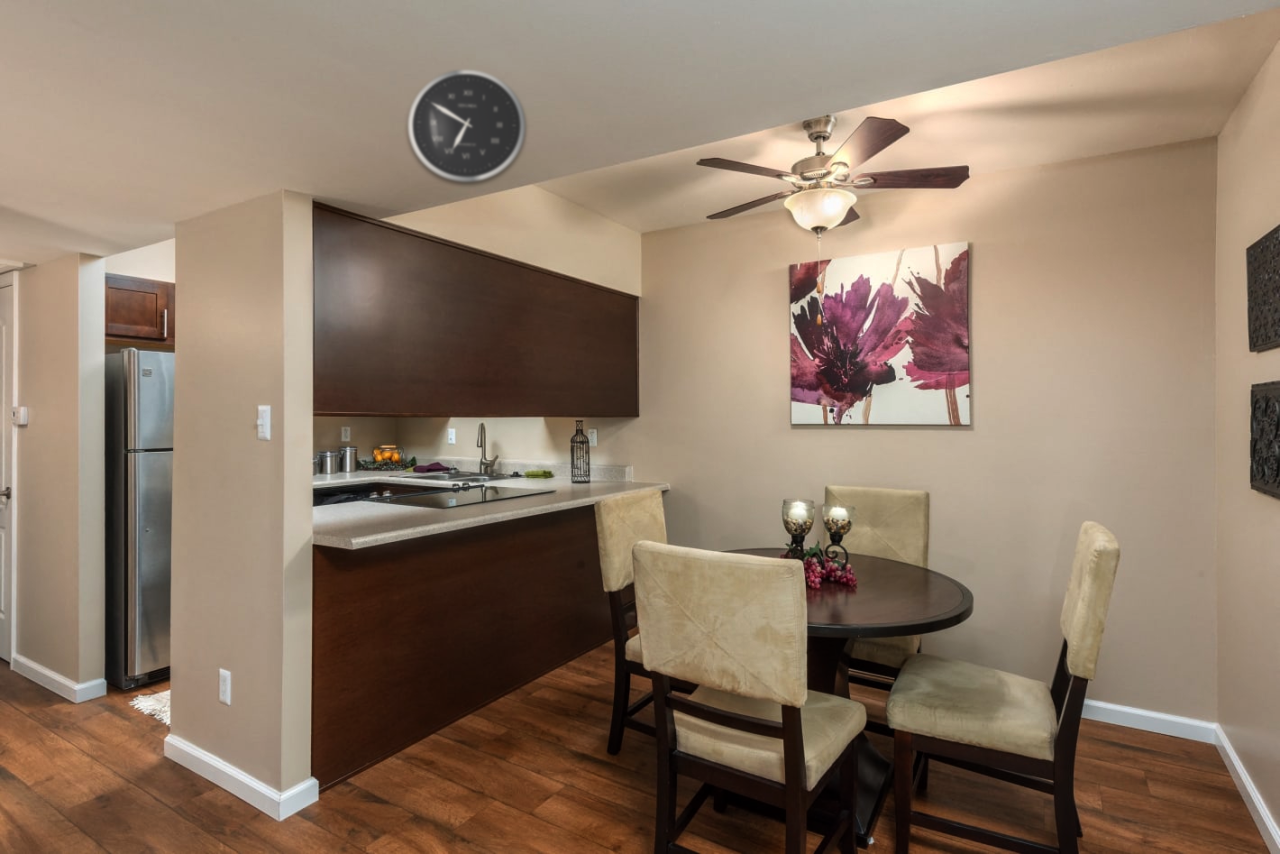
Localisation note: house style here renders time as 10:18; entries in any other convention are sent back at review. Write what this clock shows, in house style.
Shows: 6:50
